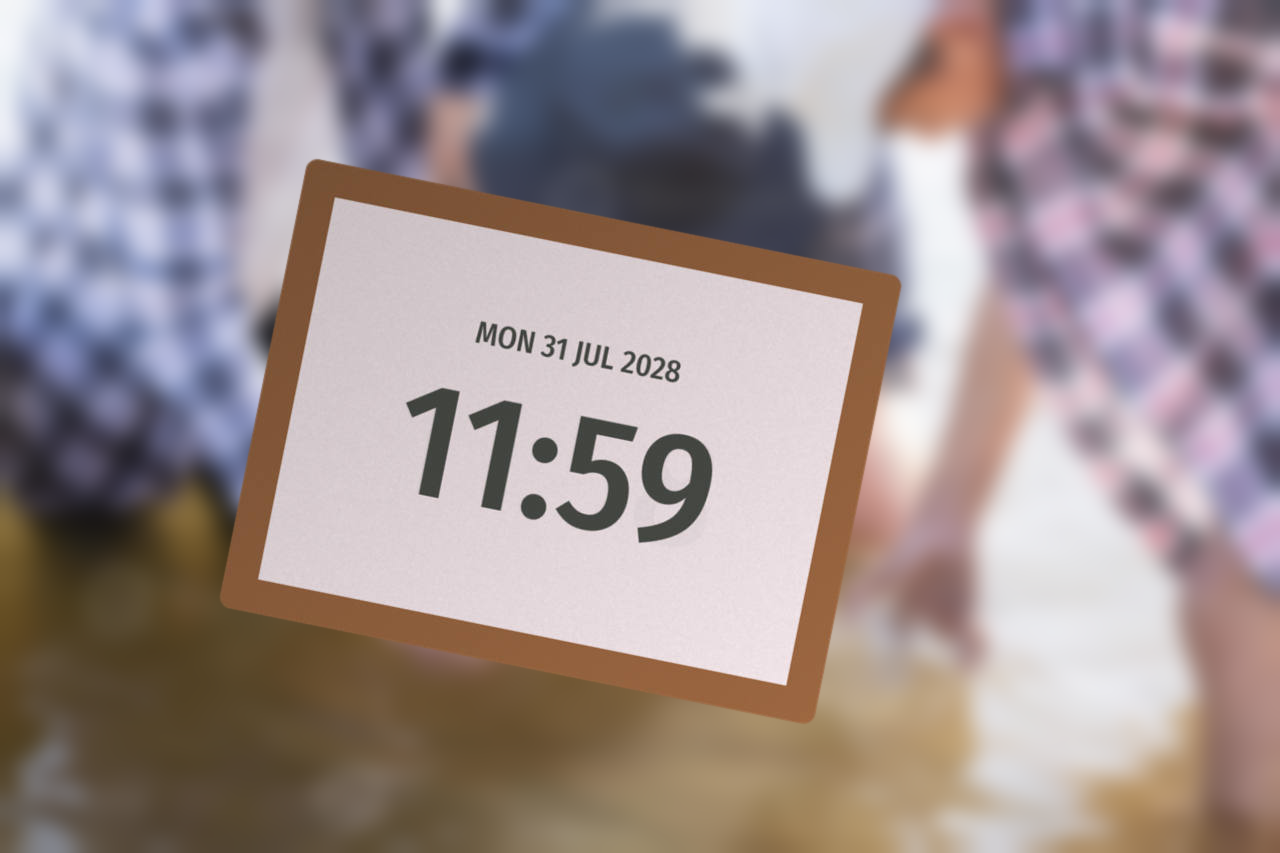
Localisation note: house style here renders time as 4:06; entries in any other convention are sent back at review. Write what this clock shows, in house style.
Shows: 11:59
